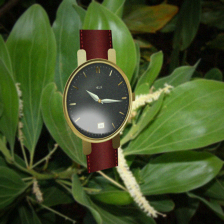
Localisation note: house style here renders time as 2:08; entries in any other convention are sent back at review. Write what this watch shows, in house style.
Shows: 10:16
